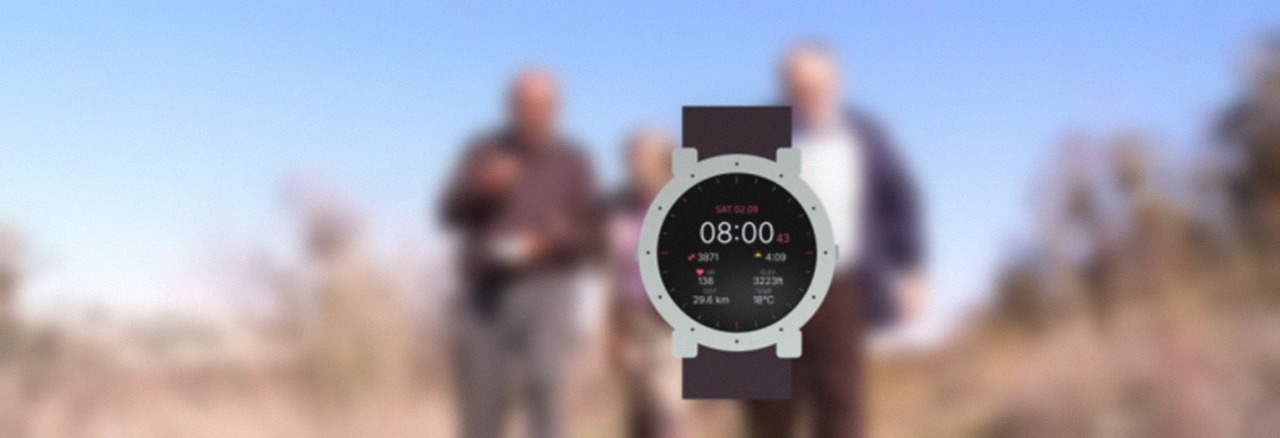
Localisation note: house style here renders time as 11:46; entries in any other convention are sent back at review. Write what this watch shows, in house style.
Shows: 8:00
